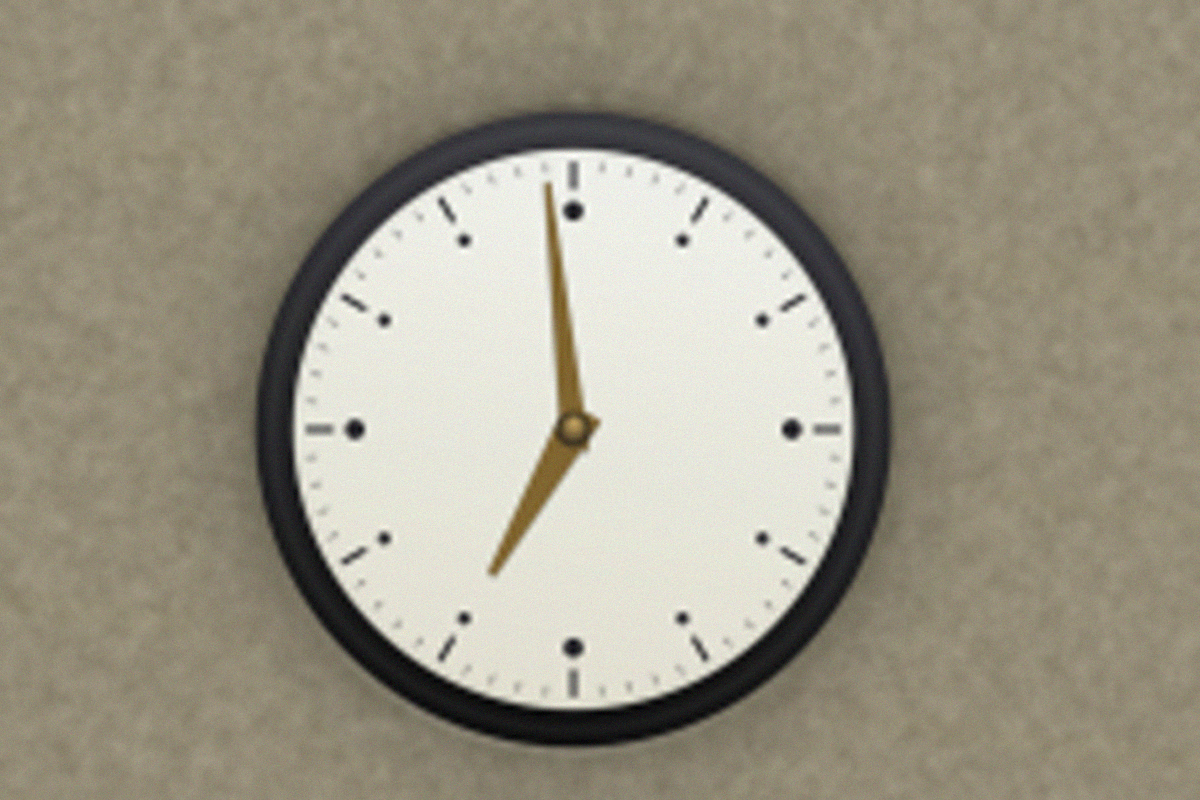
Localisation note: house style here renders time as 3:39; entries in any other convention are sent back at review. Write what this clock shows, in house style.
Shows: 6:59
